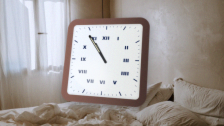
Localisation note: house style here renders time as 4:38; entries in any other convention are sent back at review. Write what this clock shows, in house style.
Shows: 10:54
